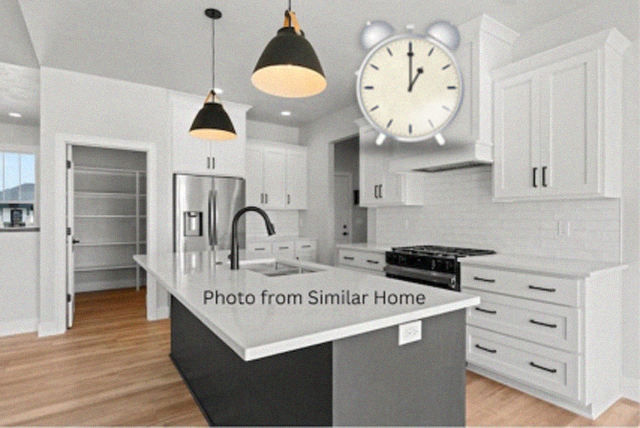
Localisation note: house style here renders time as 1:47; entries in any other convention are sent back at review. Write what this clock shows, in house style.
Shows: 1:00
